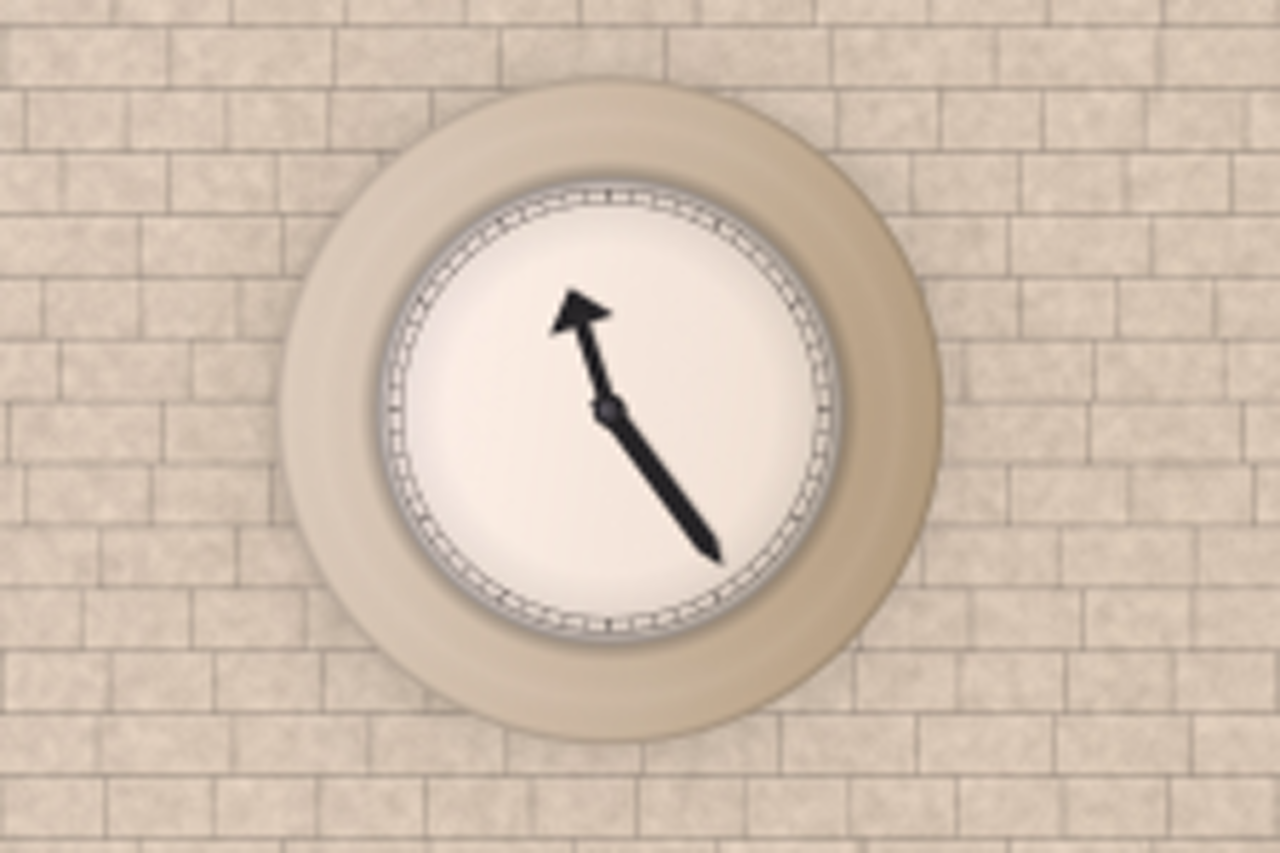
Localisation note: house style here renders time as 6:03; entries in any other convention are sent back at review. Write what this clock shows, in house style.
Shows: 11:24
